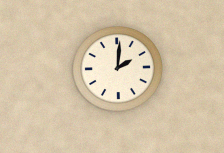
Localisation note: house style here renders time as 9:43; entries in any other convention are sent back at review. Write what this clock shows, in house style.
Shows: 2:01
